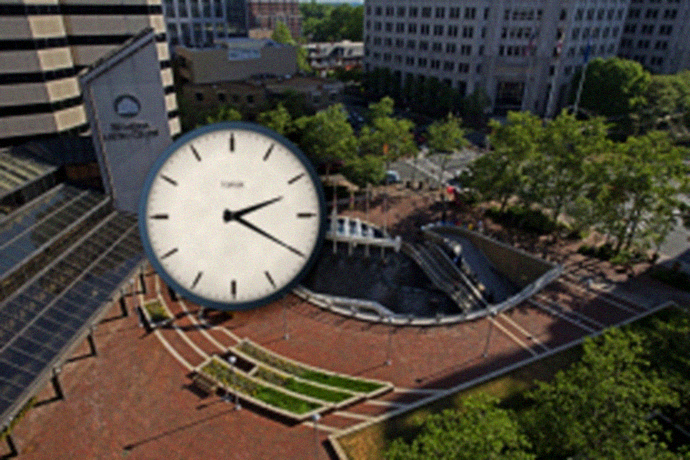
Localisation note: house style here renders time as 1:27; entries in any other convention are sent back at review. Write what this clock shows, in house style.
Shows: 2:20
